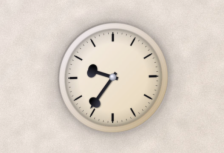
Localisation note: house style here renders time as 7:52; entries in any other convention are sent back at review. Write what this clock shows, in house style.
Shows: 9:36
